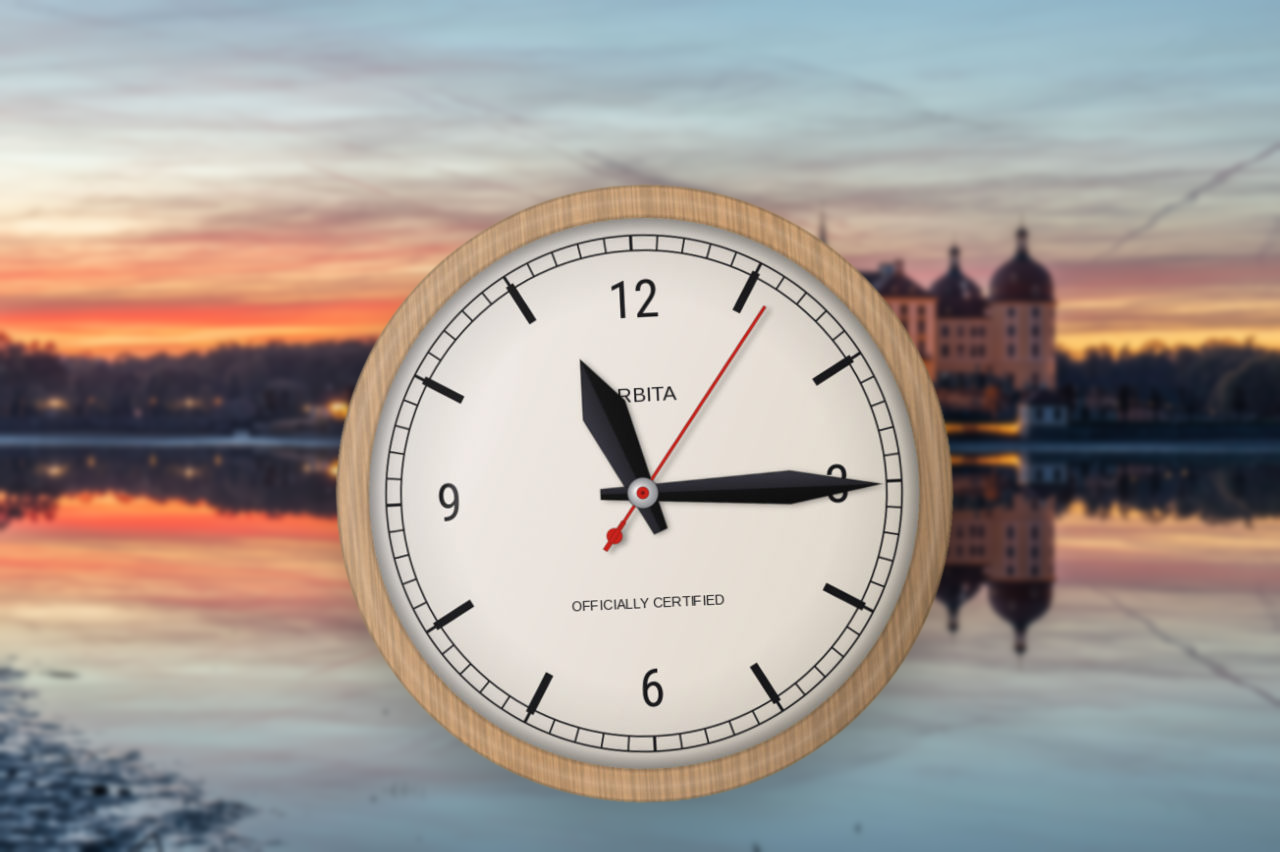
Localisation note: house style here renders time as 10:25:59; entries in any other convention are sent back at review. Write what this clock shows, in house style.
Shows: 11:15:06
